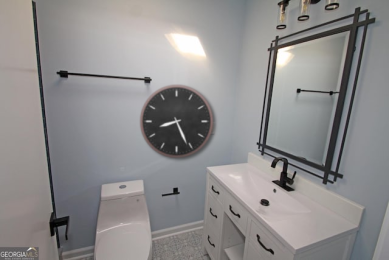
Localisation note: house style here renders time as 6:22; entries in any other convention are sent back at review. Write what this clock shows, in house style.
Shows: 8:26
